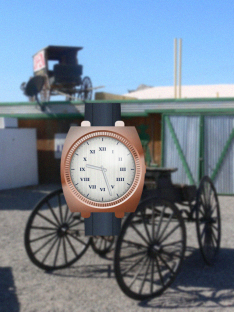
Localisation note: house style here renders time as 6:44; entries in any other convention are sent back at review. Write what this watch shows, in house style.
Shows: 9:27
